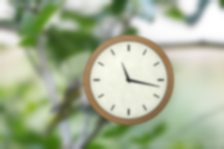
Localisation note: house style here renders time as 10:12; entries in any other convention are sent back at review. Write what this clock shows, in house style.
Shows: 11:17
